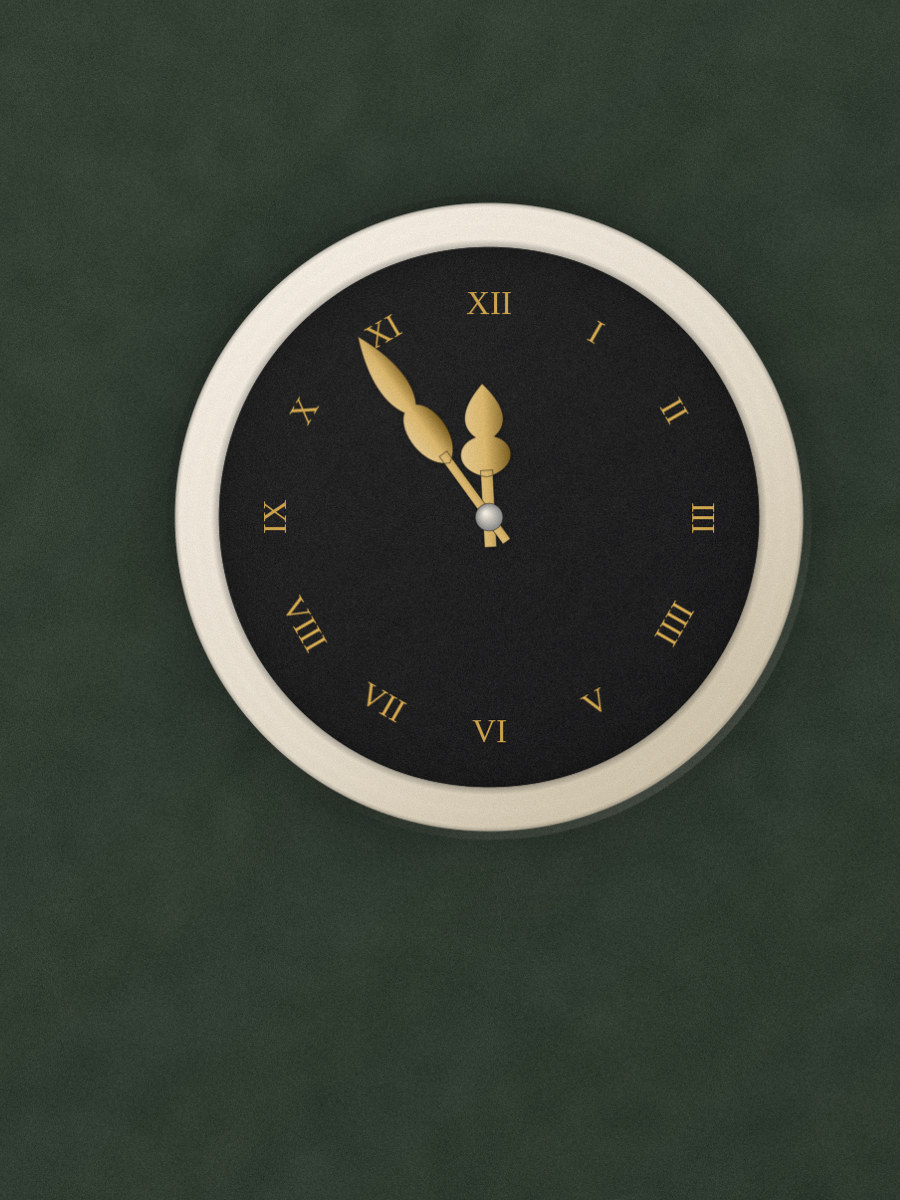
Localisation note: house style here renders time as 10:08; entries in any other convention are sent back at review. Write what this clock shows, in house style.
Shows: 11:54
